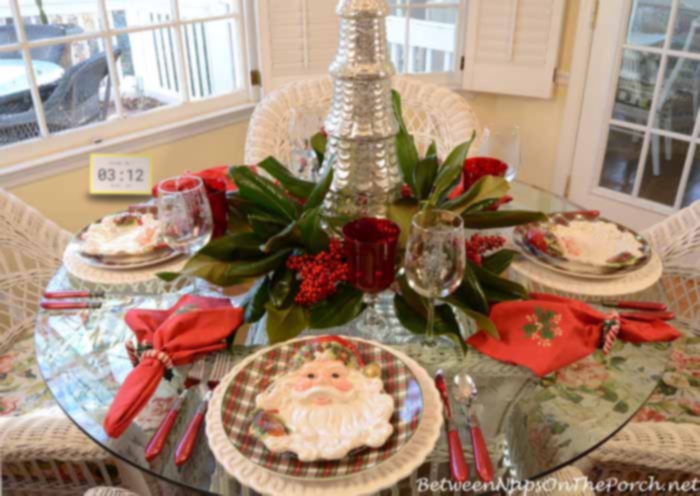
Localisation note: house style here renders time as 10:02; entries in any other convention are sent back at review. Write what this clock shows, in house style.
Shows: 3:12
